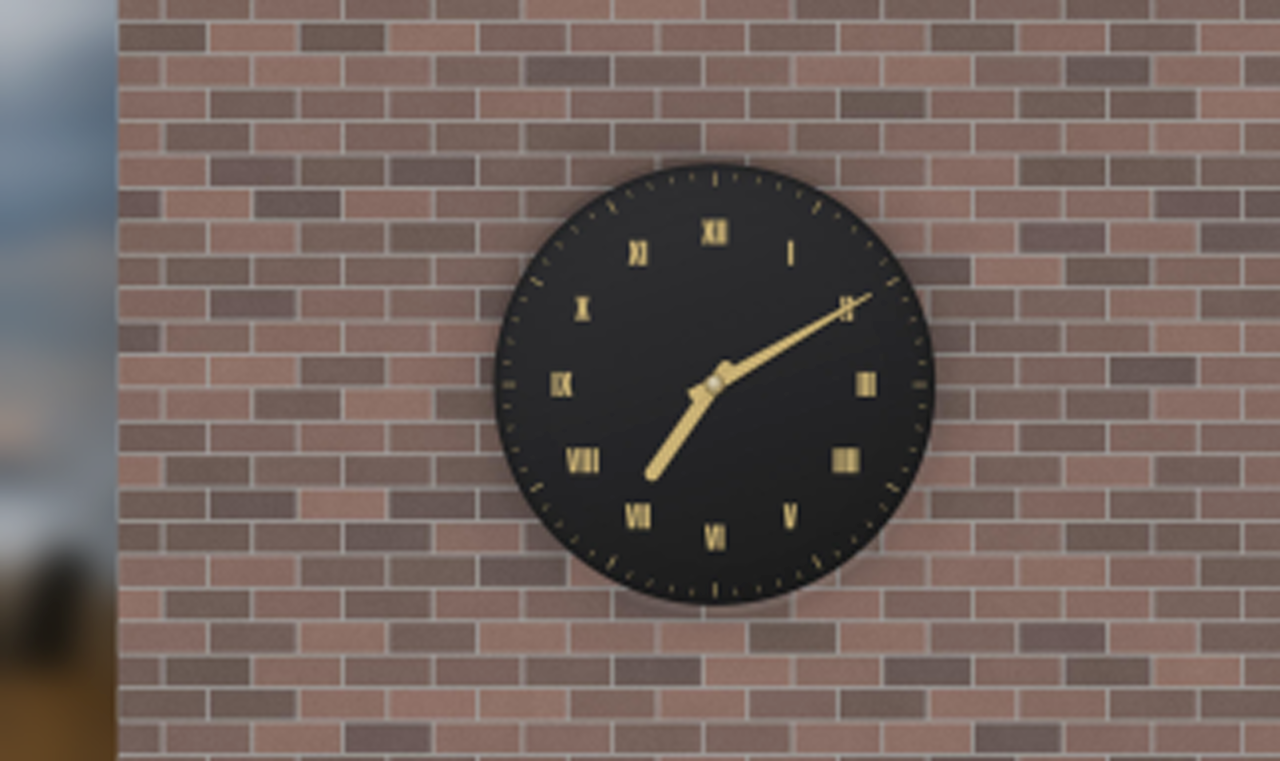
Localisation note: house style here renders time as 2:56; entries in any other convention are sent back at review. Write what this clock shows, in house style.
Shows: 7:10
